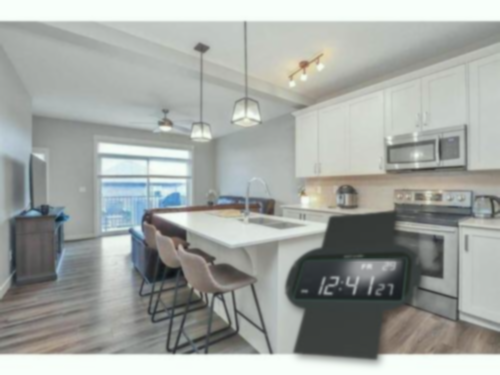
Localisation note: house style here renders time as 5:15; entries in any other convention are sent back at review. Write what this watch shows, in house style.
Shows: 12:41
